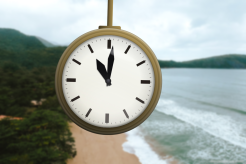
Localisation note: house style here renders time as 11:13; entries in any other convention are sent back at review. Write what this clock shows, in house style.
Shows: 11:01
